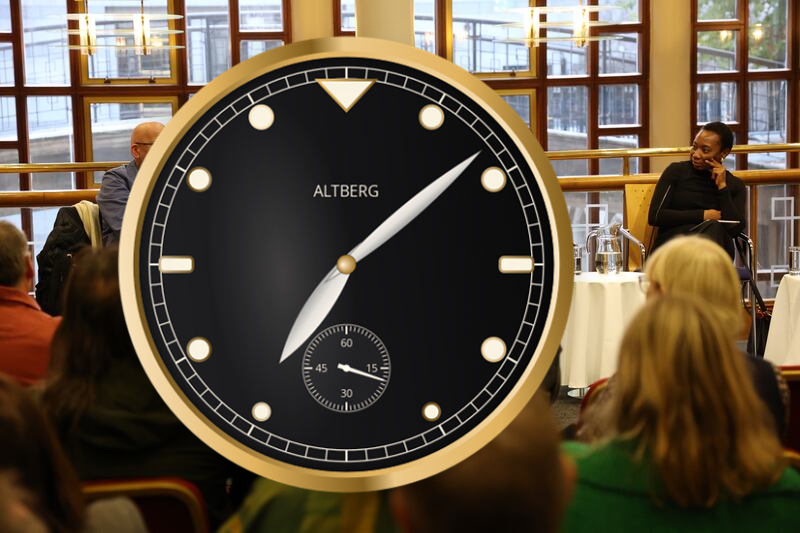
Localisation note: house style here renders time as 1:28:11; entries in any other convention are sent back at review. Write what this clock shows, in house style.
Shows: 7:08:18
